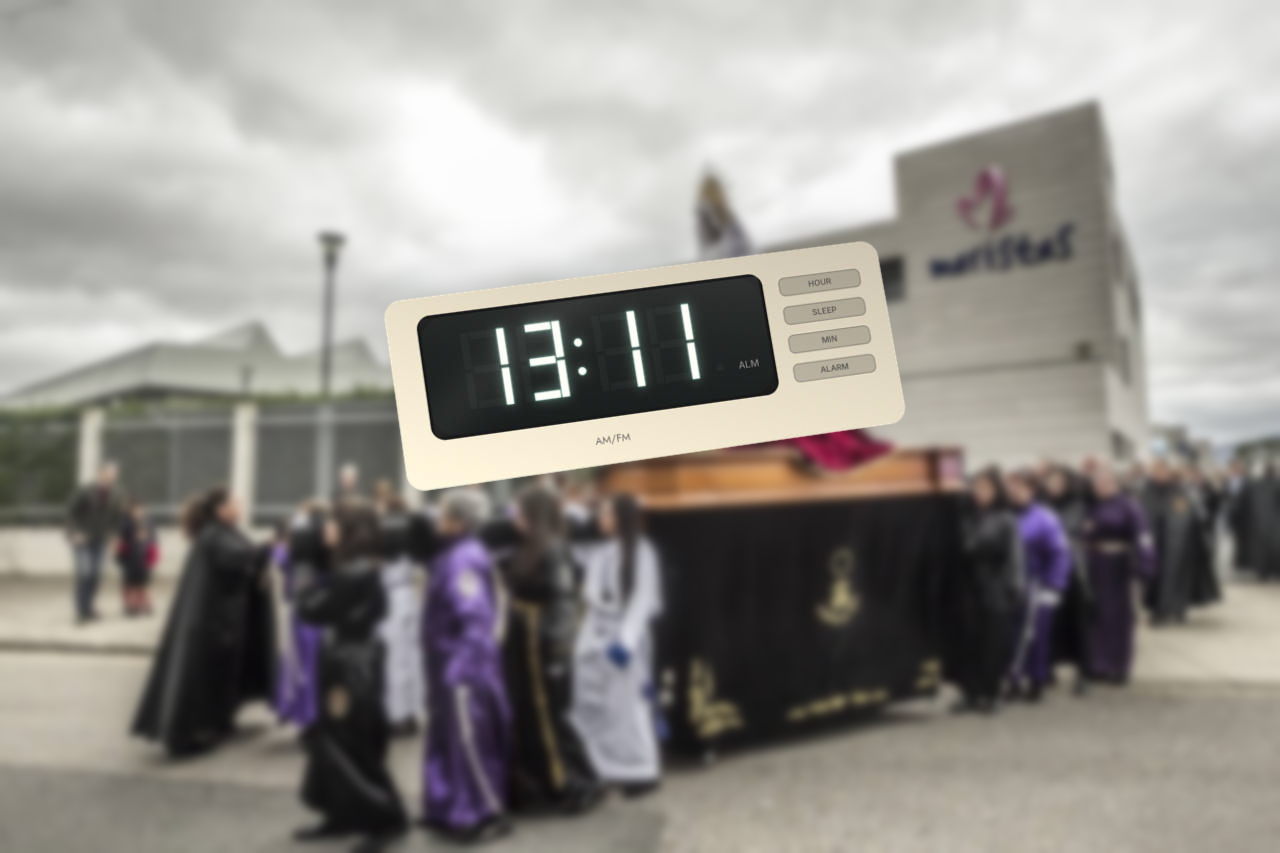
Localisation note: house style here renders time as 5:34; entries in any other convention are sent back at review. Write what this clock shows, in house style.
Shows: 13:11
